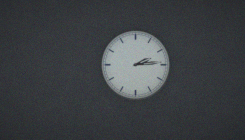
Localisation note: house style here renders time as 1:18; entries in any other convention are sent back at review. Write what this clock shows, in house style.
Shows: 2:14
